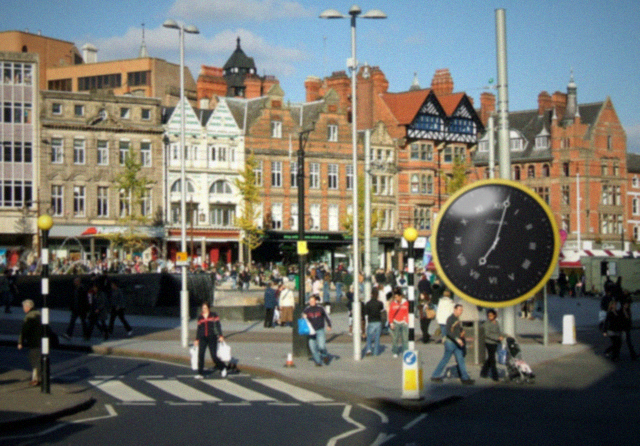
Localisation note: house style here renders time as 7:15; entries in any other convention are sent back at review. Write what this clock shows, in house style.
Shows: 7:02
